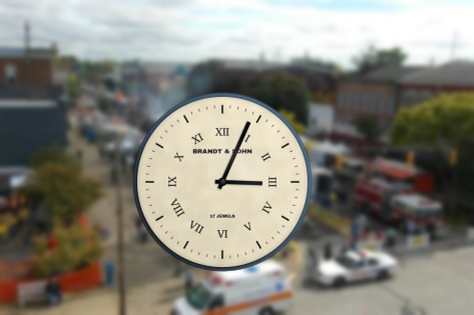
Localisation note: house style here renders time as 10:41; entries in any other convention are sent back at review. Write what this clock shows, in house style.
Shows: 3:04
